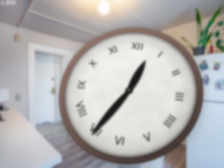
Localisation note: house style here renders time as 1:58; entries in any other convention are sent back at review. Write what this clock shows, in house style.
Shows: 12:35
